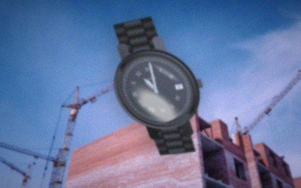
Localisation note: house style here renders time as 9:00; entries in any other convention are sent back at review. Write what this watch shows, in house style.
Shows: 11:01
